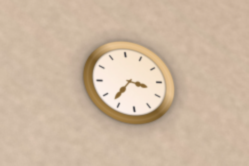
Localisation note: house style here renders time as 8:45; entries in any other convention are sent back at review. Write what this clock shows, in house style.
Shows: 3:37
